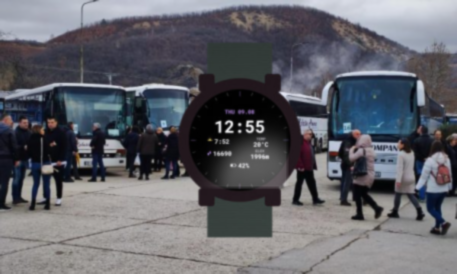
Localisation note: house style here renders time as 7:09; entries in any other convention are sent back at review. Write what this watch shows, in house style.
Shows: 12:55
